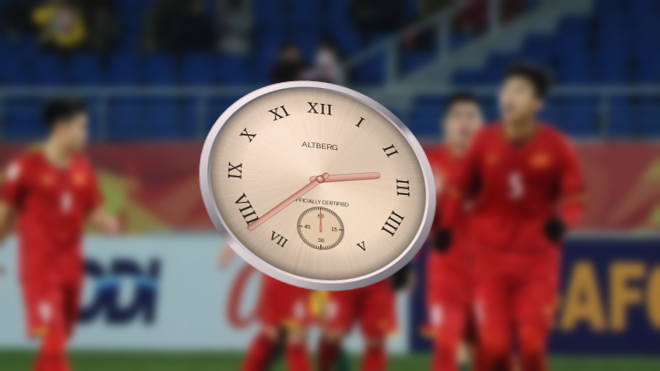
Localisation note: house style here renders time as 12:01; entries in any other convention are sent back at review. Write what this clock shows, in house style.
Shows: 2:38
